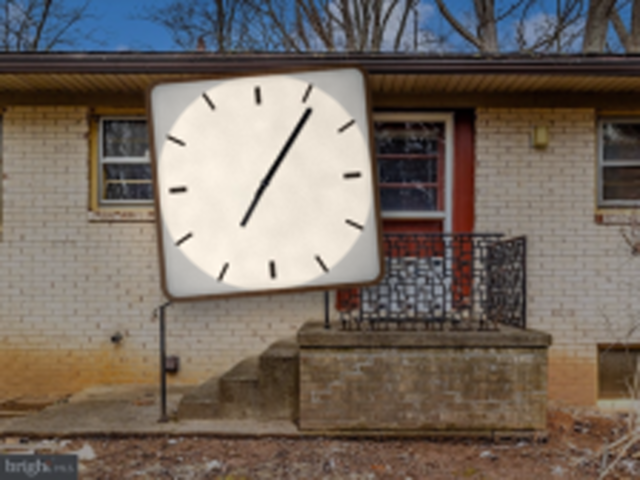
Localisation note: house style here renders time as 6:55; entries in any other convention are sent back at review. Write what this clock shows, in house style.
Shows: 7:06
